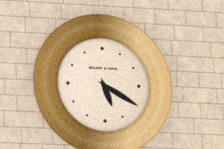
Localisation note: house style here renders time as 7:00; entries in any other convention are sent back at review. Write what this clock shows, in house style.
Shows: 5:20
